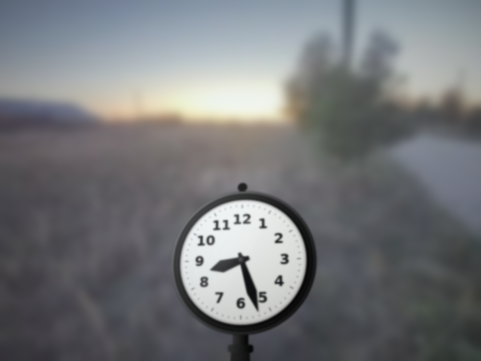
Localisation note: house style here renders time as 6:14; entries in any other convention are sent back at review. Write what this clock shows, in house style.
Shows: 8:27
